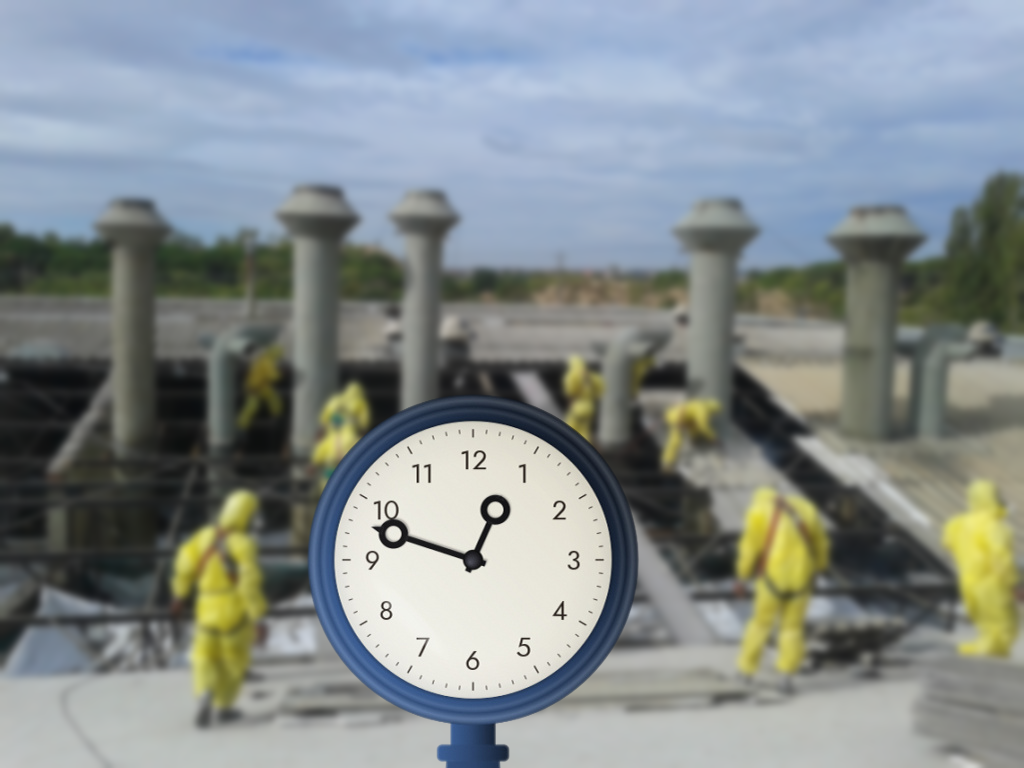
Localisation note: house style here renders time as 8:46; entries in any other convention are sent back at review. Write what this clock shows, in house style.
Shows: 12:48
